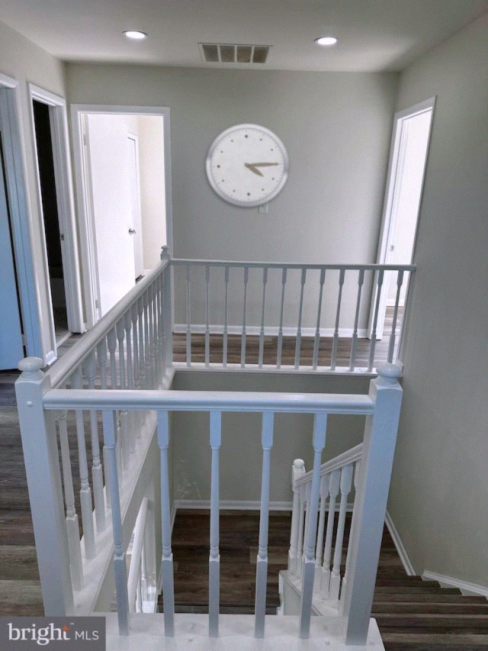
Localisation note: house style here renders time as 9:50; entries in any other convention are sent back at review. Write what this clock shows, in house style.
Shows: 4:15
